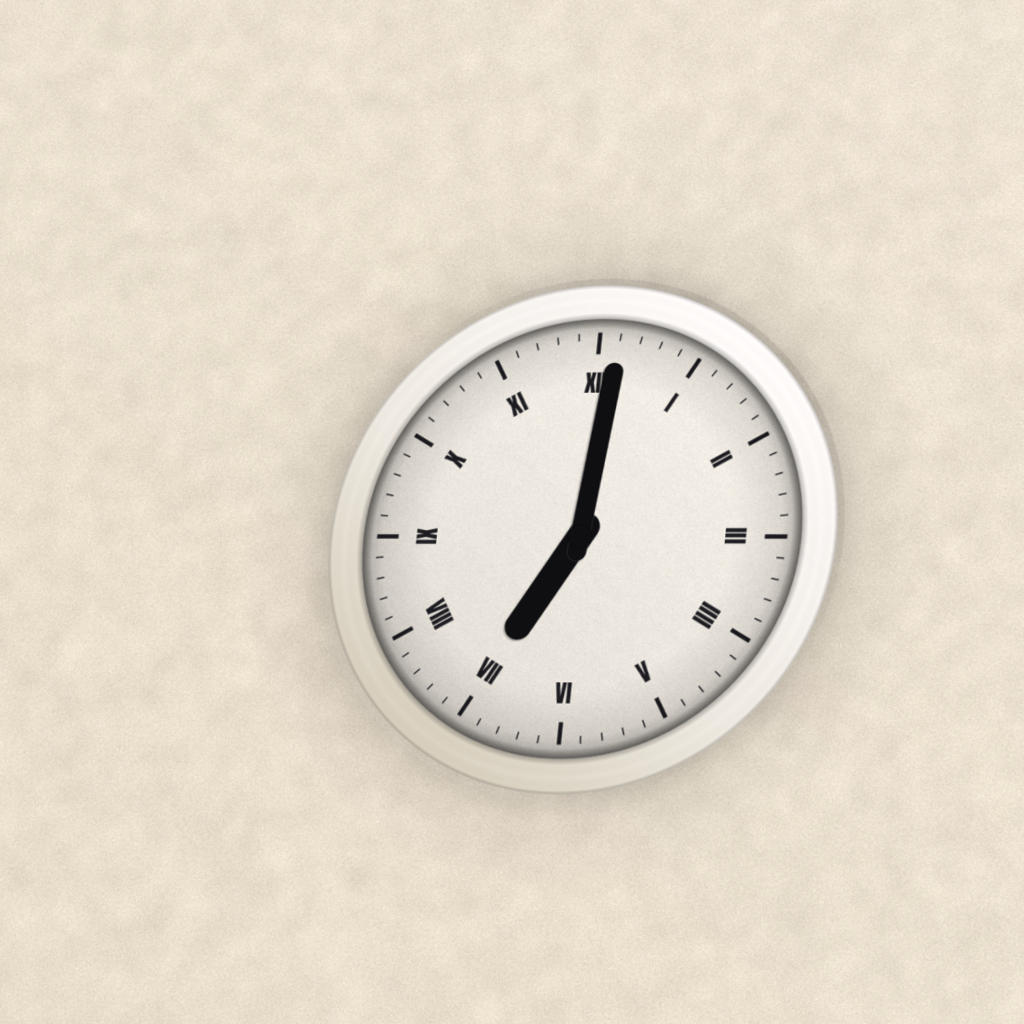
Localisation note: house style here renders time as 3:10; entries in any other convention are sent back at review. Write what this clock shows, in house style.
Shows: 7:01
